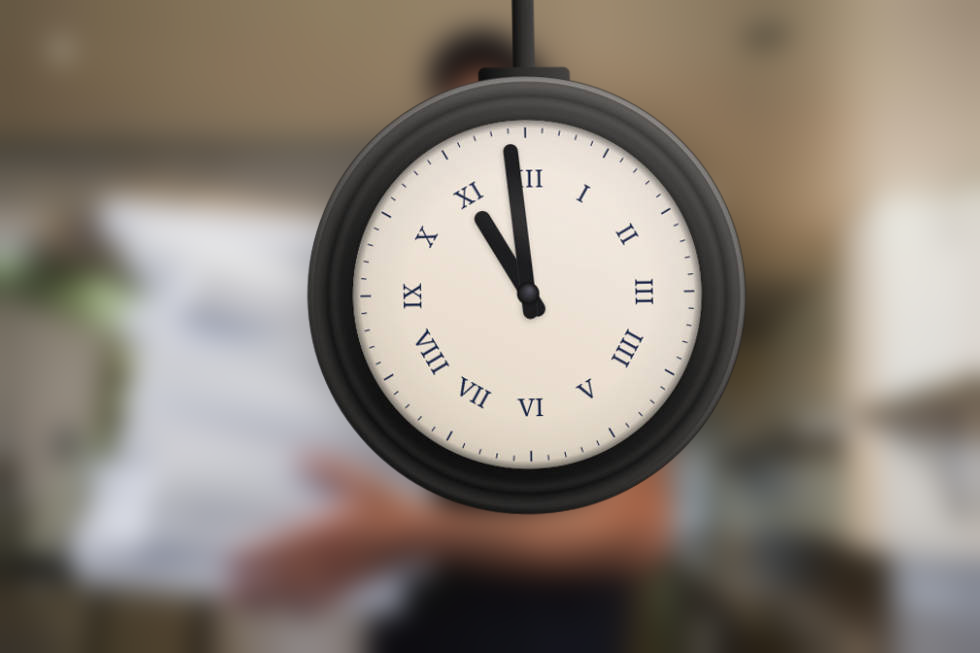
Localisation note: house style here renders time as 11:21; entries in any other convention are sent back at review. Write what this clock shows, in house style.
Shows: 10:59
